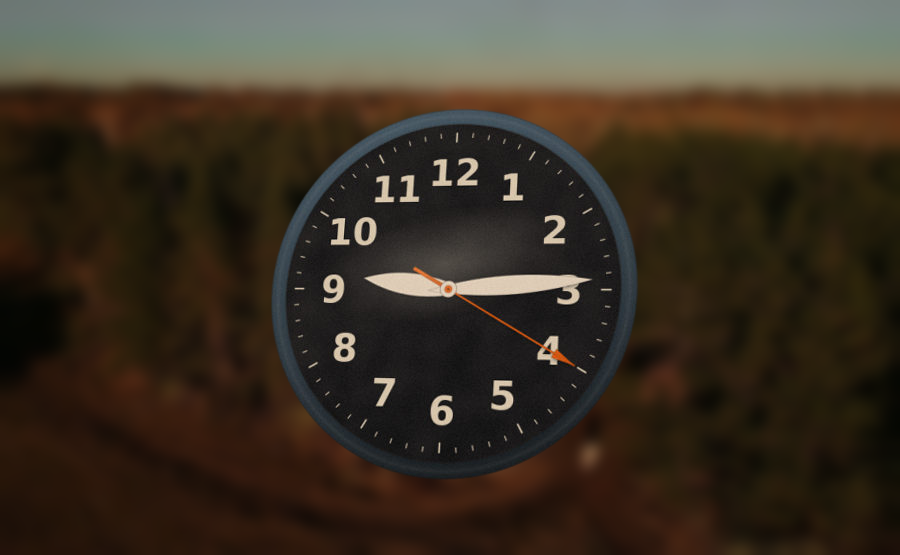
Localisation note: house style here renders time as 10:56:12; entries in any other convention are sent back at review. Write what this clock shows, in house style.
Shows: 9:14:20
